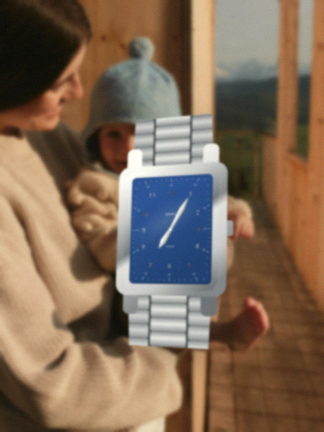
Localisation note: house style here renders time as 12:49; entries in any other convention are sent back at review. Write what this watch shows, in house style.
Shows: 7:05
